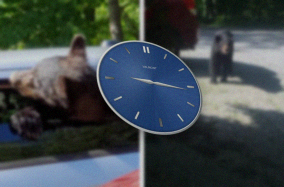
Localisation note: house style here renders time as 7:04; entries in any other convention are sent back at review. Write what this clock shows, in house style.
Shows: 9:16
